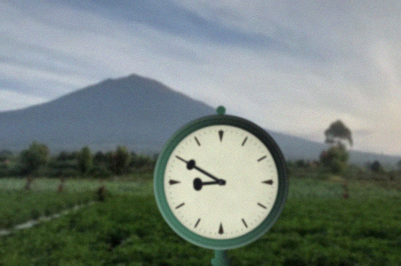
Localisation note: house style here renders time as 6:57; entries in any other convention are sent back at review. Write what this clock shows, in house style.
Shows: 8:50
